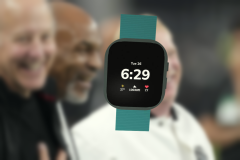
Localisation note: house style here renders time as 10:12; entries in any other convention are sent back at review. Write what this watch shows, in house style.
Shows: 6:29
